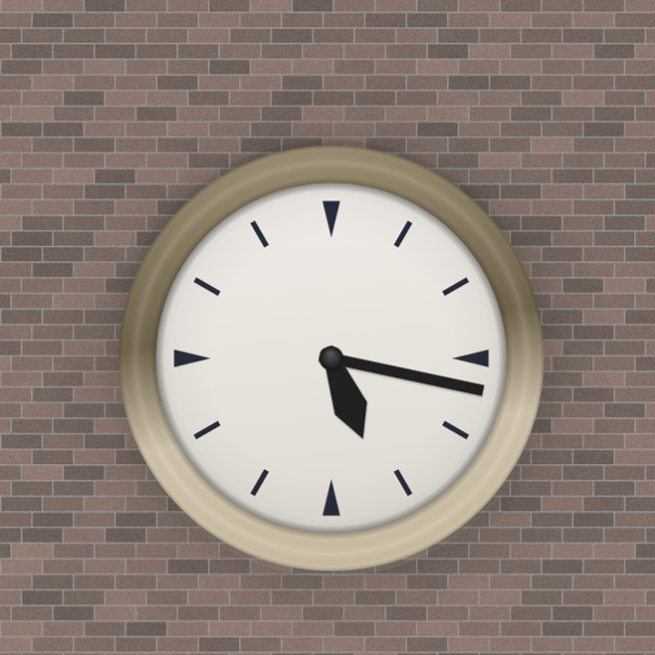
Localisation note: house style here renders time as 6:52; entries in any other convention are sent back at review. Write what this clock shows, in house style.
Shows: 5:17
